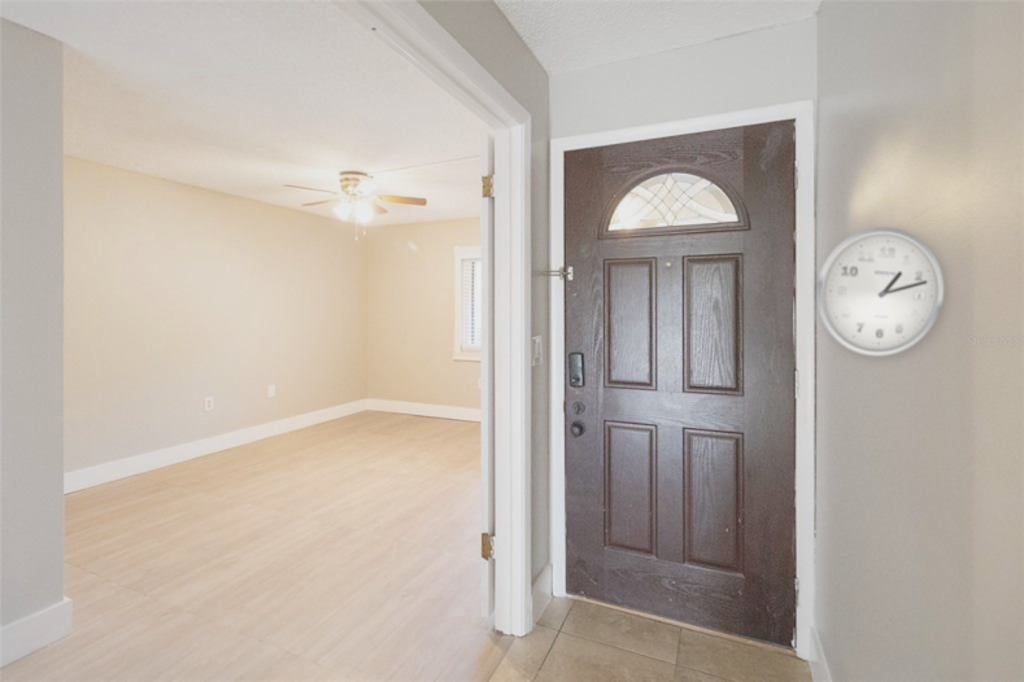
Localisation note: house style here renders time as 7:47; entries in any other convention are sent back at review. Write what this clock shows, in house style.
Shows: 1:12
